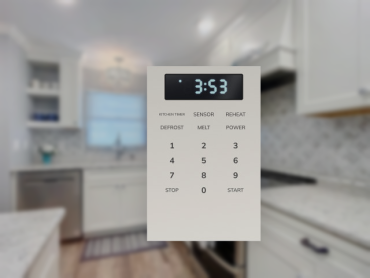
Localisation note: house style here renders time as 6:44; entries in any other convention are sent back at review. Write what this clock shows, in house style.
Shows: 3:53
